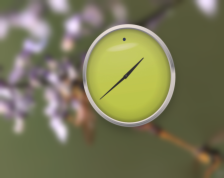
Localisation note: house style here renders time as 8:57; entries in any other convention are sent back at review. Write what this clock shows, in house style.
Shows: 1:39
